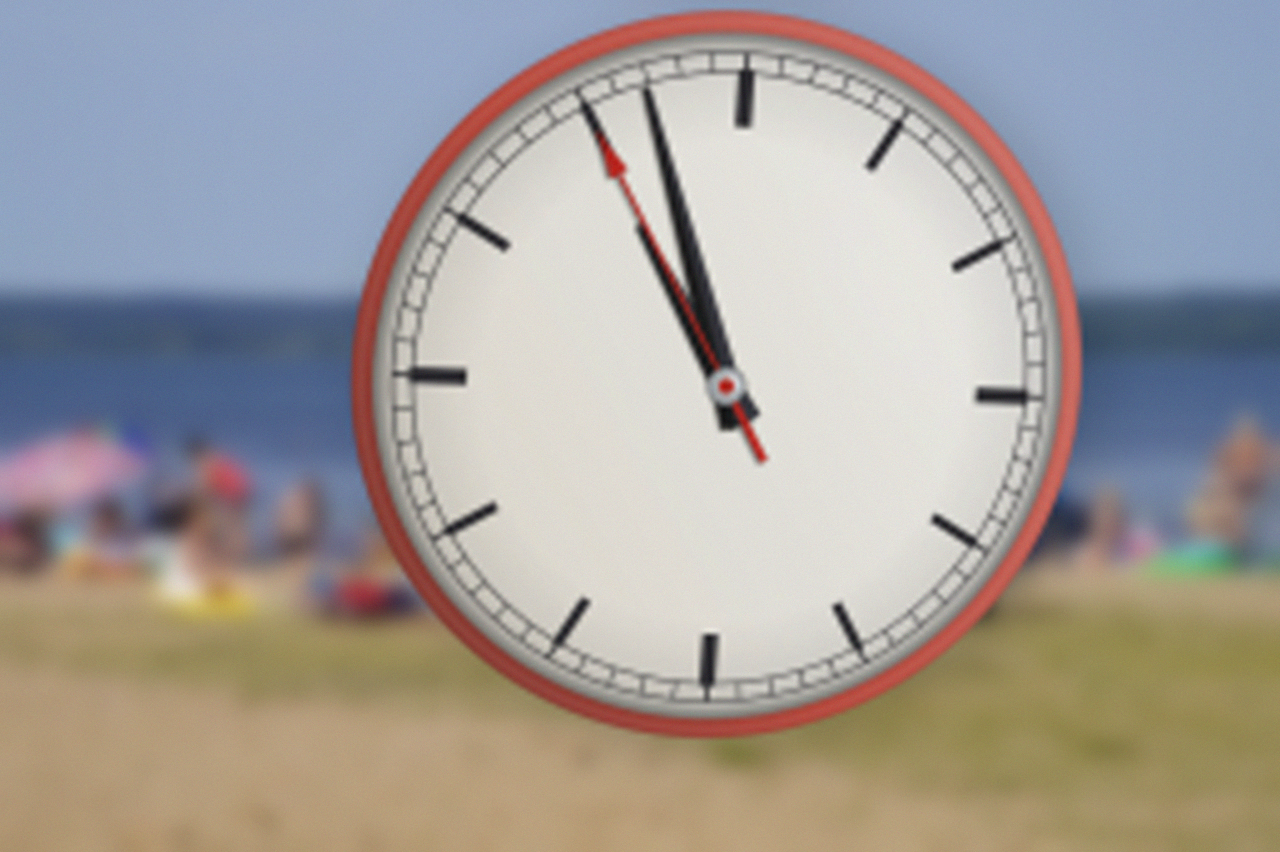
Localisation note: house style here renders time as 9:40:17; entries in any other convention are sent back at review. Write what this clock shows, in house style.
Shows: 10:56:55
